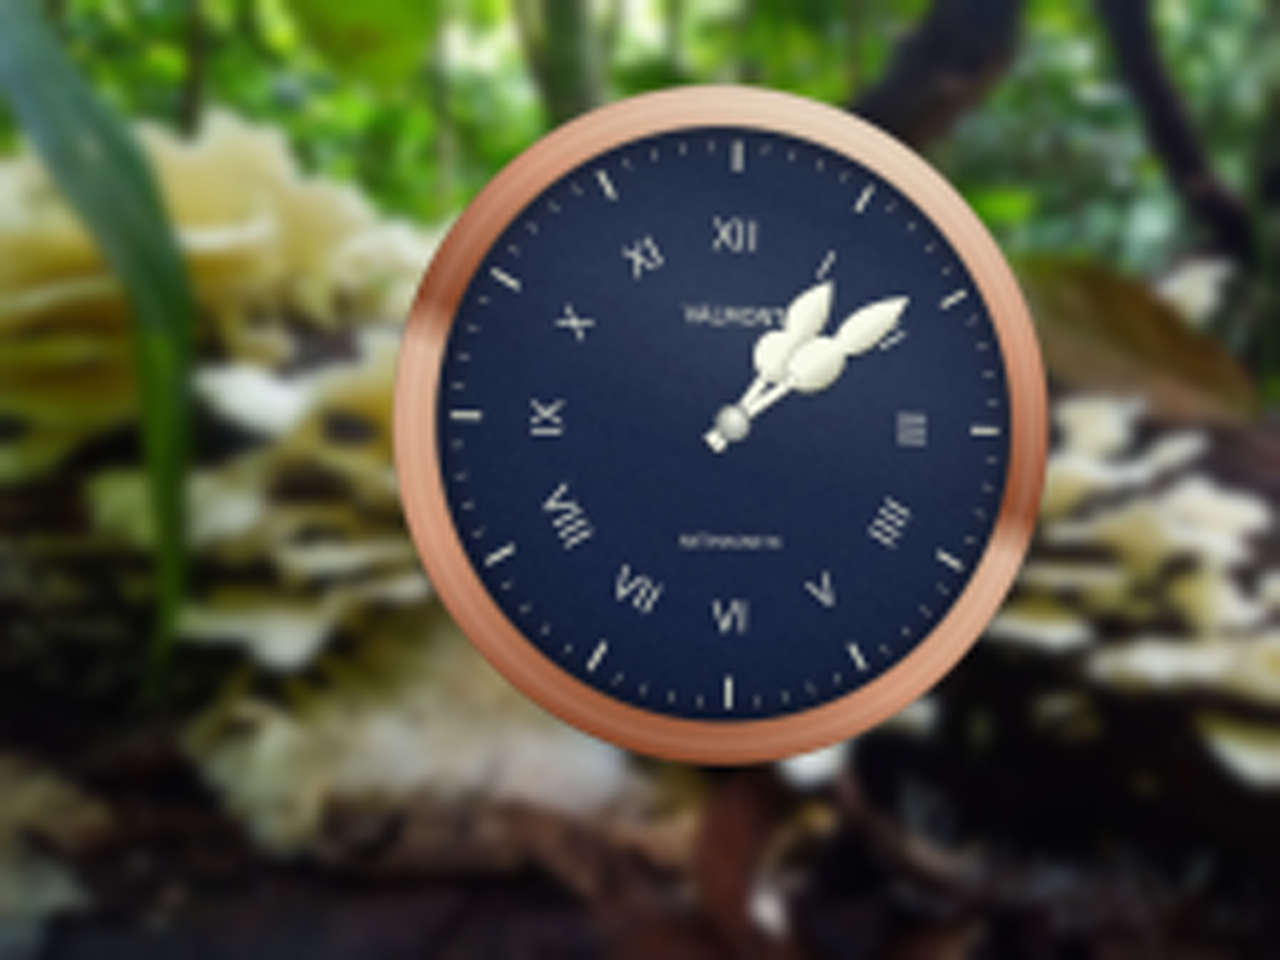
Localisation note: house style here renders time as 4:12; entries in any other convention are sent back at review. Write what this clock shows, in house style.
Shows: 1:09
